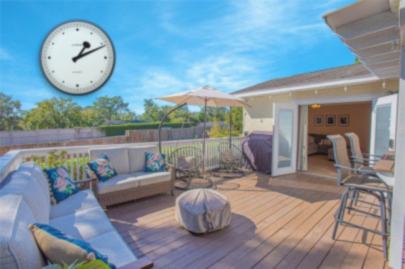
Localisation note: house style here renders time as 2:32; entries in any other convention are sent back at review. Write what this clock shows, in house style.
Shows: 1:11
